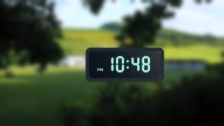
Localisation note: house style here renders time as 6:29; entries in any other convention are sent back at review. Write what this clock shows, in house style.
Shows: 10:48
